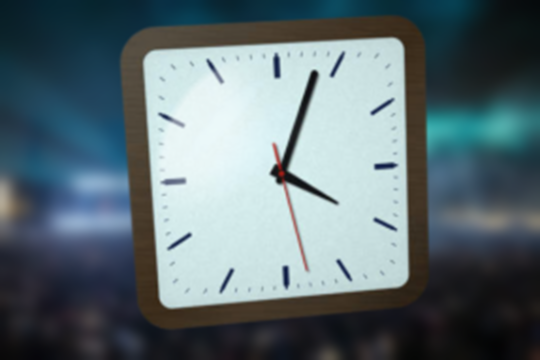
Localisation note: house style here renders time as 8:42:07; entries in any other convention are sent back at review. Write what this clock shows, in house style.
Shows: 4:03:28
